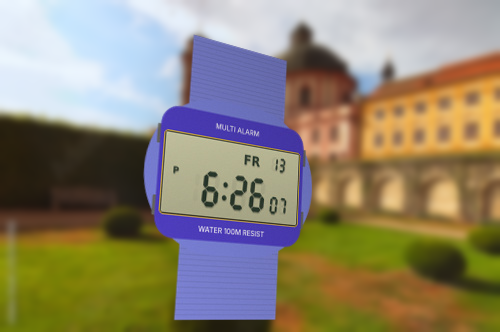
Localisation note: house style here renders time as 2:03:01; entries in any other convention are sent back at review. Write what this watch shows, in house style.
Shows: 6:26:07
